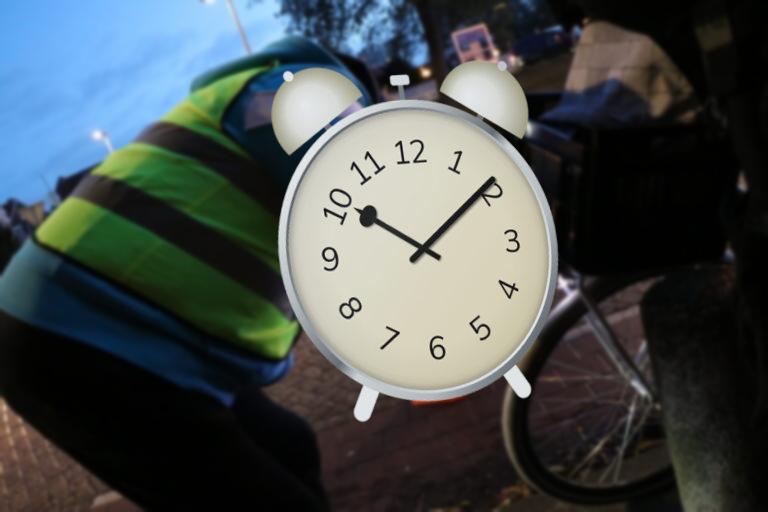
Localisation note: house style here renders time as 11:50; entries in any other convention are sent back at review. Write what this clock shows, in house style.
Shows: 10:09
